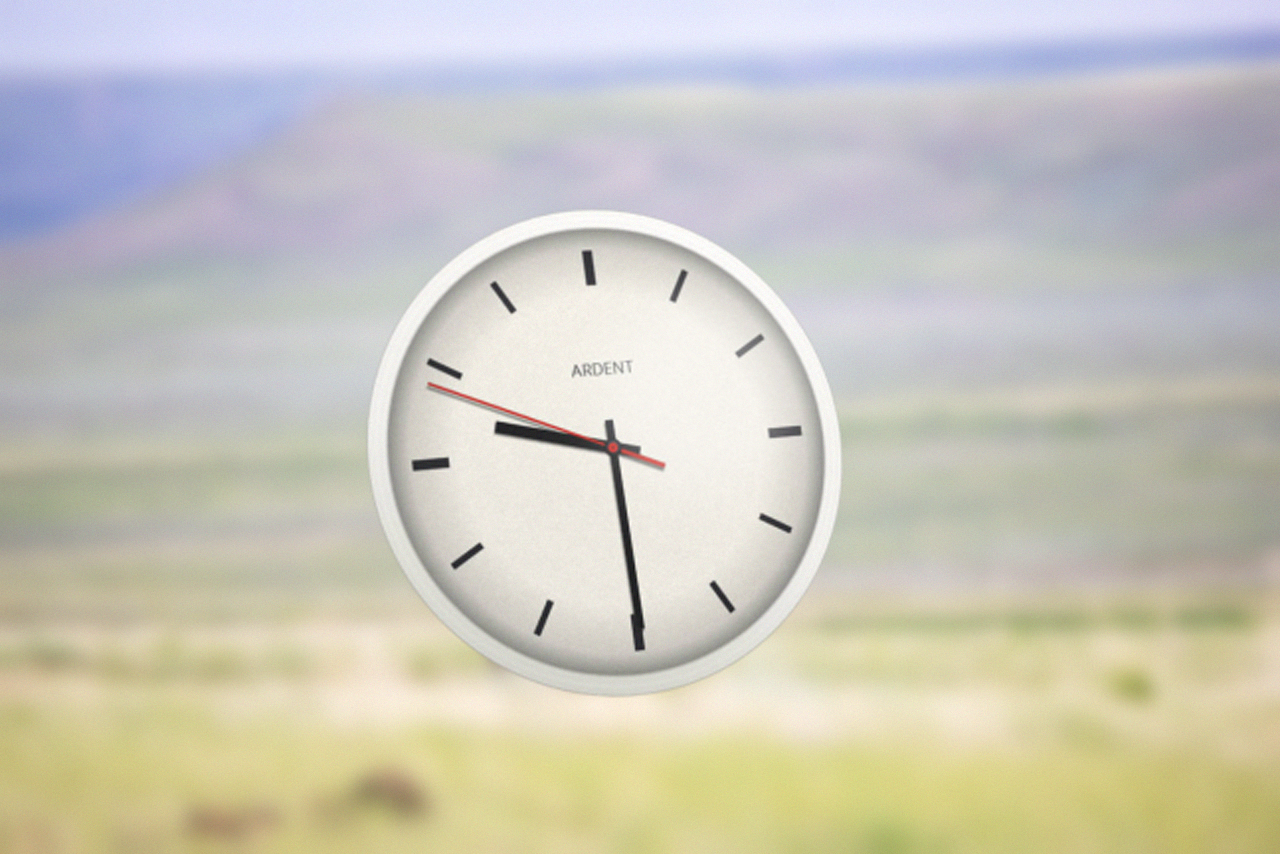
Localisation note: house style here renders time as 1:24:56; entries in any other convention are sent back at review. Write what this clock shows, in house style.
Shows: 9:29:49
